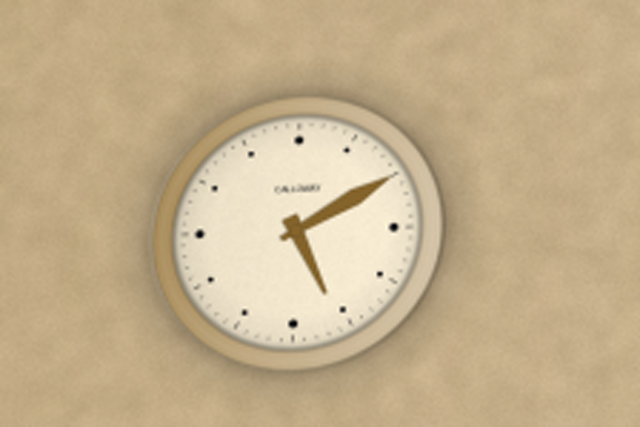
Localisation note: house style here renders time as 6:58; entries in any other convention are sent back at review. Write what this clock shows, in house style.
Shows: 5:10
